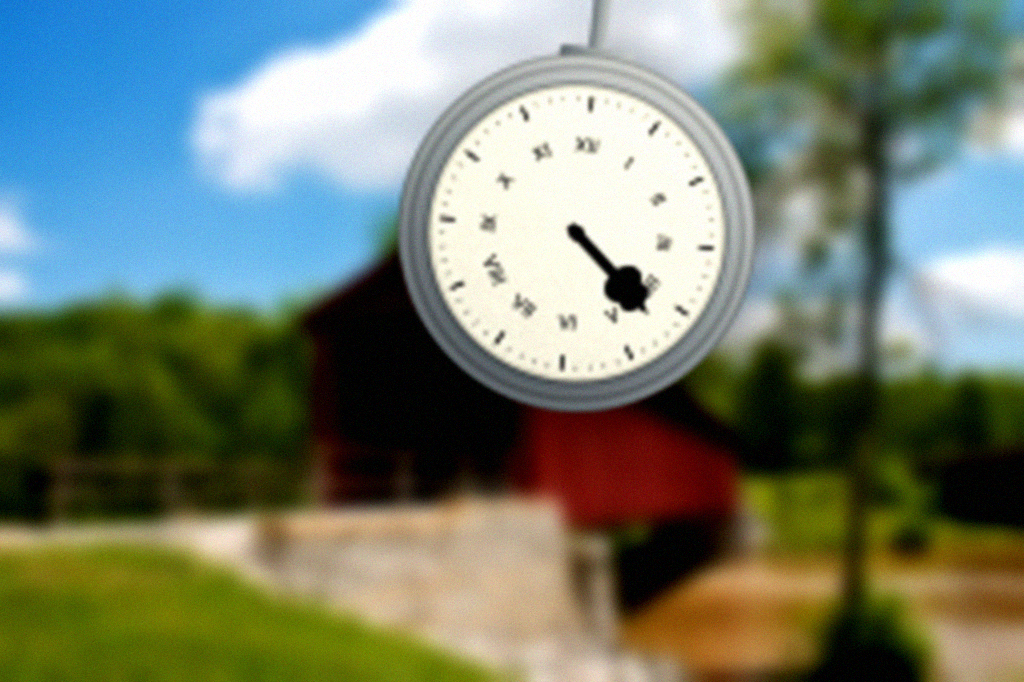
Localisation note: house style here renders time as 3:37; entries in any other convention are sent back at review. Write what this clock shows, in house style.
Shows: 4:22
